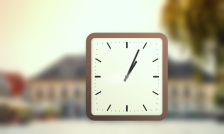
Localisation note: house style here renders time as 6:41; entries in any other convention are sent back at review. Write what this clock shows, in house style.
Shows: 1:04
